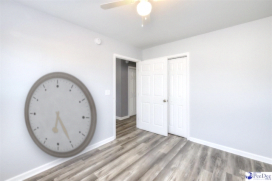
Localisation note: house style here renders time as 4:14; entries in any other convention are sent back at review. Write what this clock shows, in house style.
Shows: 6:25
